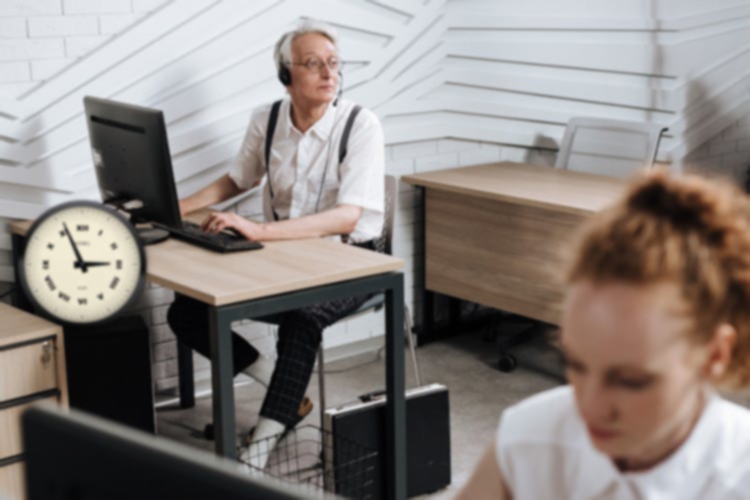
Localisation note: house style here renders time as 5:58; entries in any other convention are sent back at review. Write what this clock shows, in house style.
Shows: 2:56
